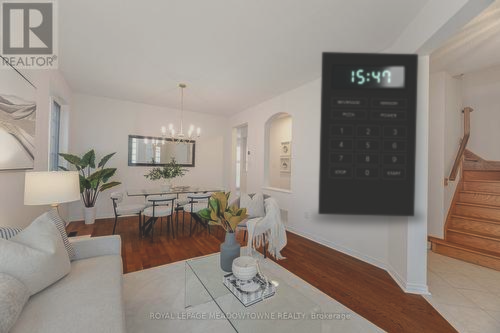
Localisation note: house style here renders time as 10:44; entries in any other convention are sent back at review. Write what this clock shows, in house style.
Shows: 15:47
